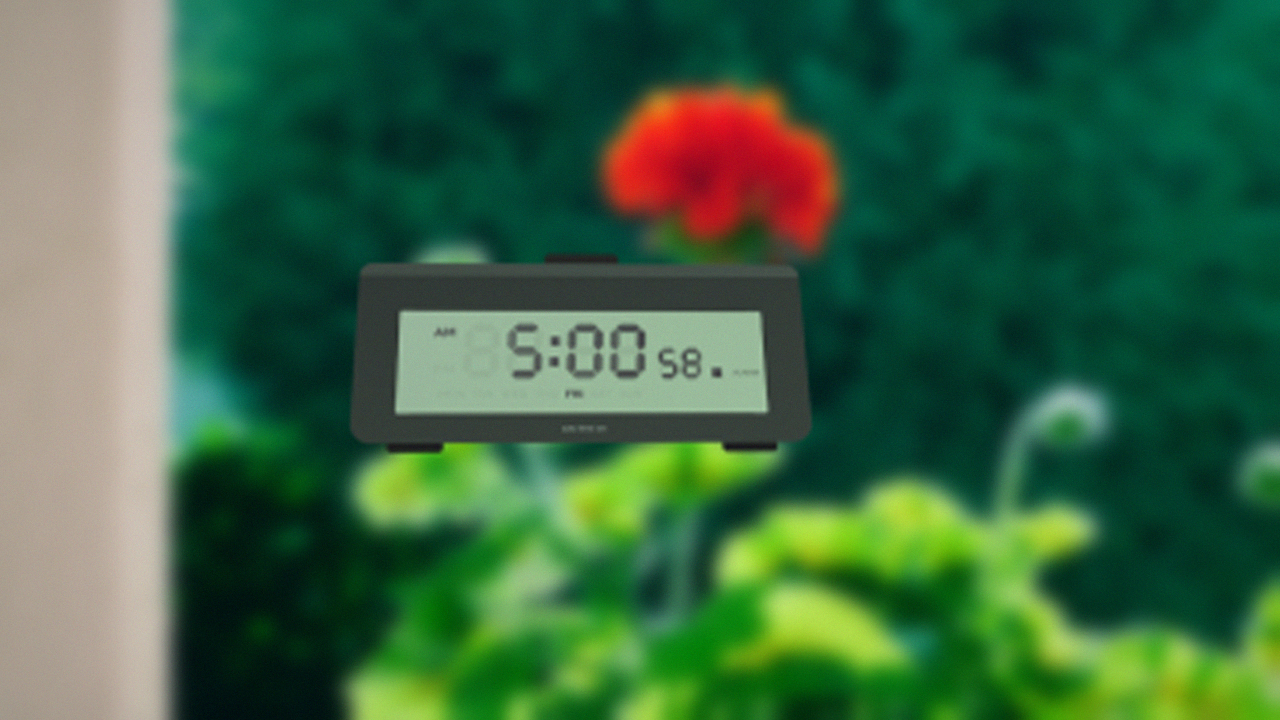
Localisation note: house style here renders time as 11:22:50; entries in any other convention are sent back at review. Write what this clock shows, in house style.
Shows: 5:00:58
